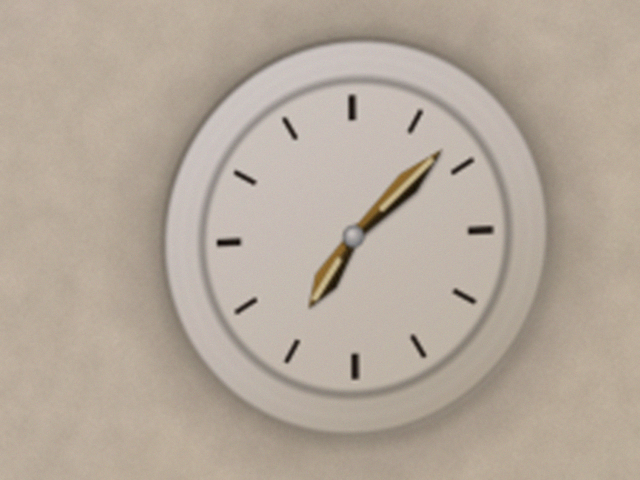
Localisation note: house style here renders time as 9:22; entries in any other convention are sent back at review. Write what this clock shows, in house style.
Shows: 7:08
